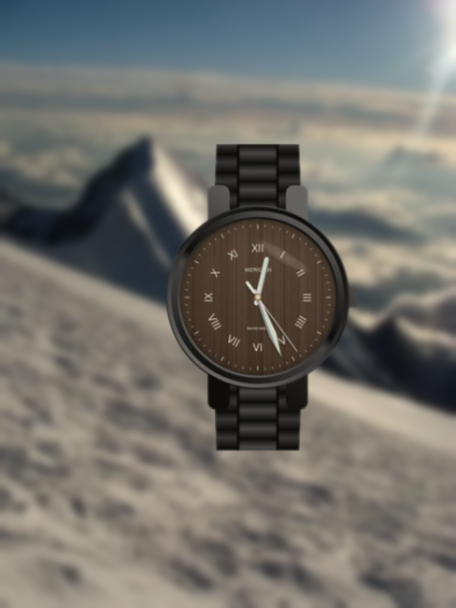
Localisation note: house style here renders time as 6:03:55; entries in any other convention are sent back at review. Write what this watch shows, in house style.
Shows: 12:26:24
